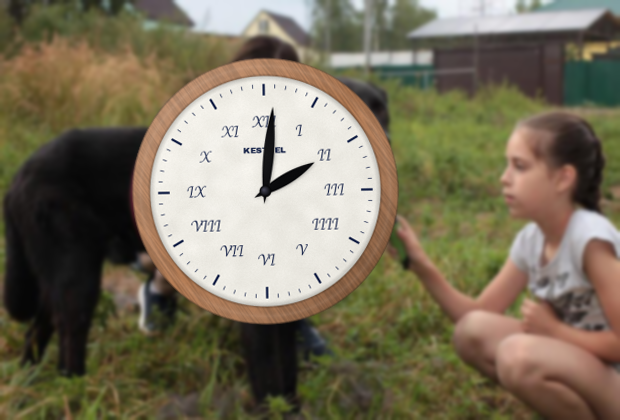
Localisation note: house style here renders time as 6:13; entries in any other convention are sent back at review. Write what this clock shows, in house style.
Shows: 2:01
